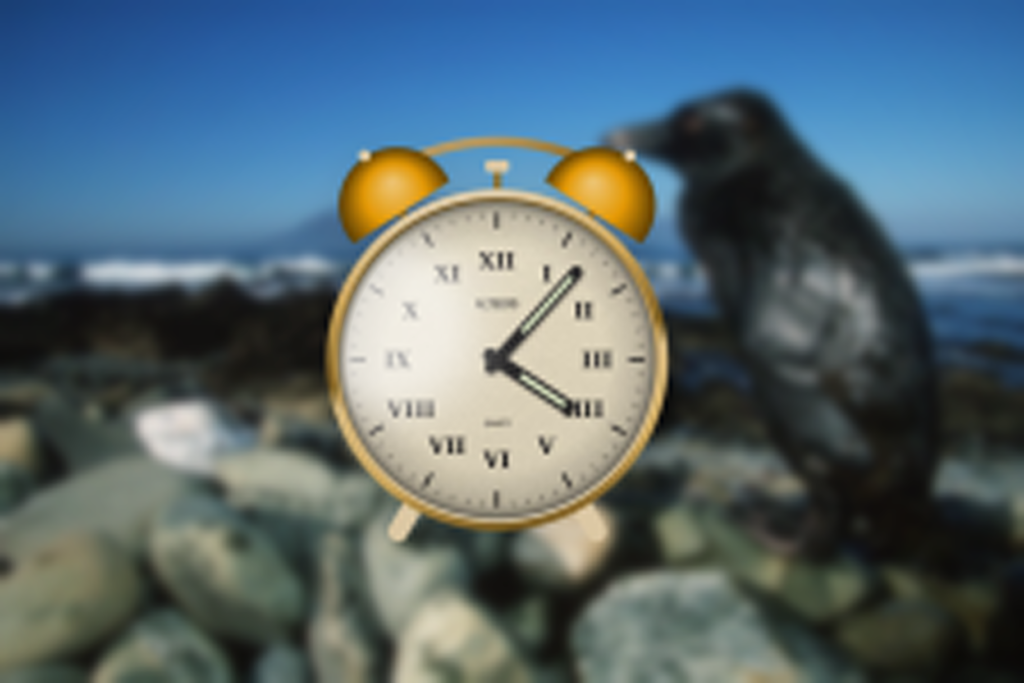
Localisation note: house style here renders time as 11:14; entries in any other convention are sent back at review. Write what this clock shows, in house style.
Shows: 4:07
